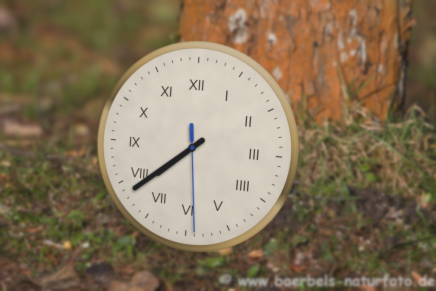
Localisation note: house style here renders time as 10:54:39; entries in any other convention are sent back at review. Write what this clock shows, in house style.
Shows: 7:38:29
